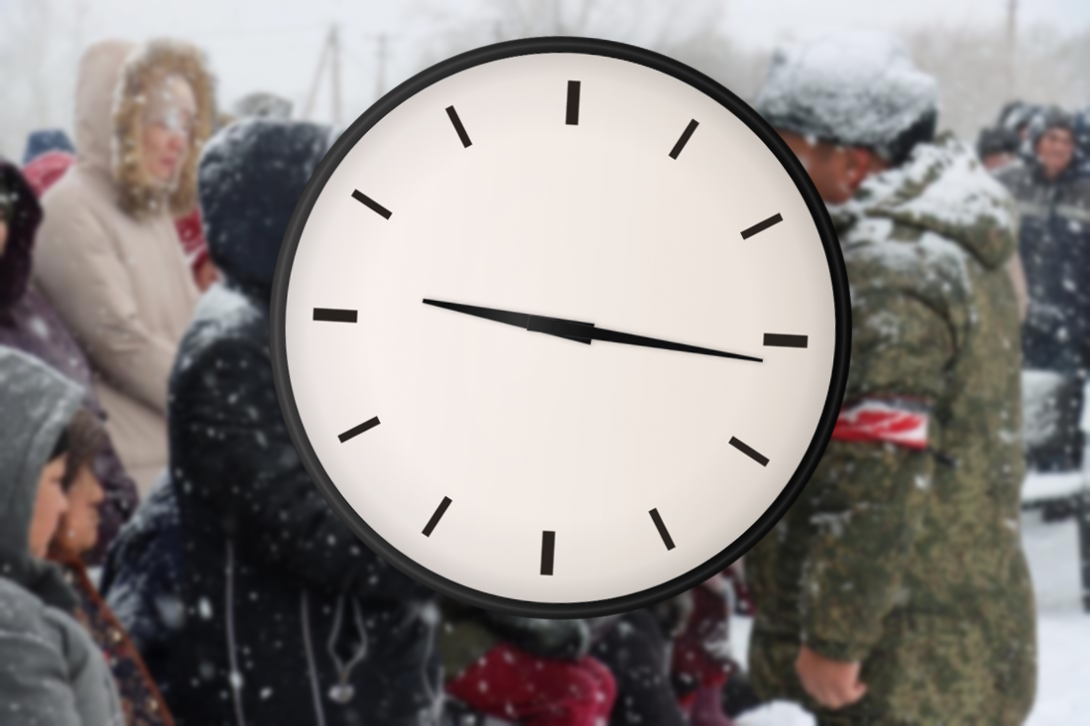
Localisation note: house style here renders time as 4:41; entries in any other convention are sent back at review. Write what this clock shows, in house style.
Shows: 9:16
